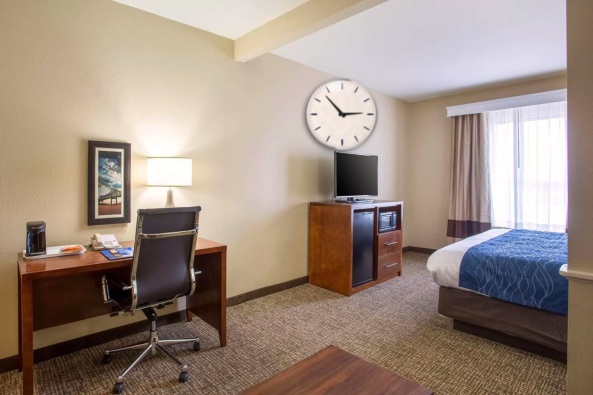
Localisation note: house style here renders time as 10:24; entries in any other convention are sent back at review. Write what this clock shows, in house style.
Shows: 2:53
